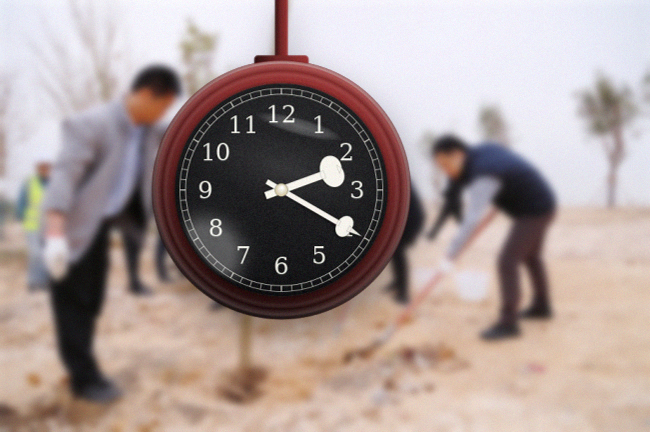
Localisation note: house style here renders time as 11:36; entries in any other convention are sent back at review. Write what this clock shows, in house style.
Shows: 2:20
